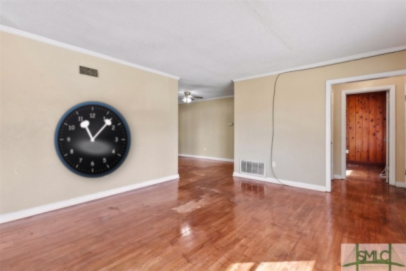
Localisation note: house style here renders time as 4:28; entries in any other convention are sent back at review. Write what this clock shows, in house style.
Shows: 11:07
